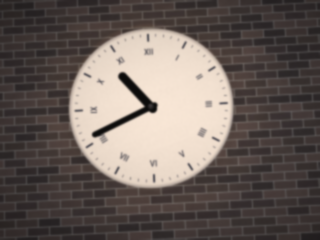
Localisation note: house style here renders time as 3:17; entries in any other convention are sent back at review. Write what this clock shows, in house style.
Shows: 10:41
